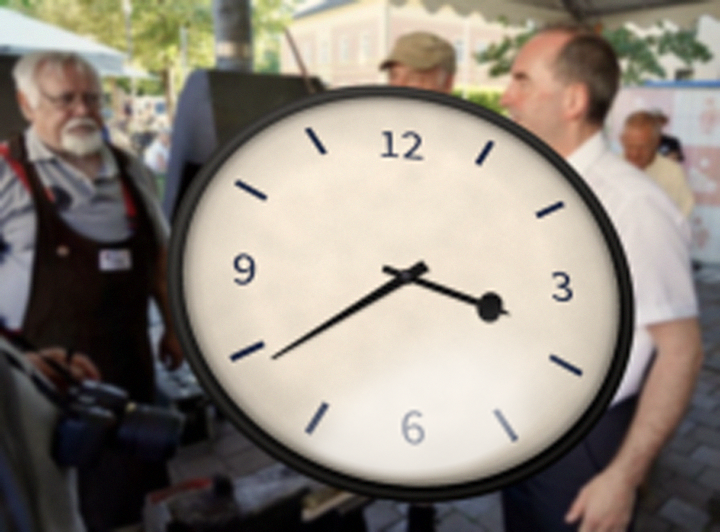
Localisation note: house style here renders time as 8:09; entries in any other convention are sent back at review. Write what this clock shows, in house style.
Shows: 3:39
